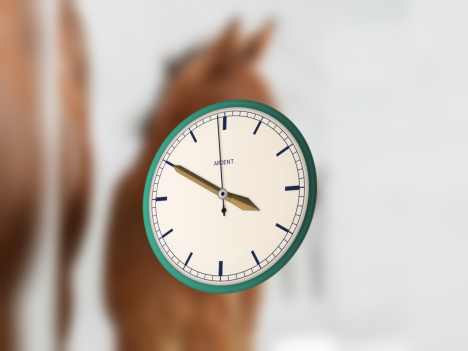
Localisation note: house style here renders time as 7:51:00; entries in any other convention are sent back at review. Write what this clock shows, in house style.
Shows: 3:49:59
